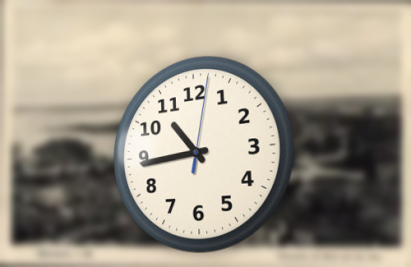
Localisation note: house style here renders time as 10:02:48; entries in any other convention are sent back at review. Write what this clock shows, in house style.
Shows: 10:44:02
